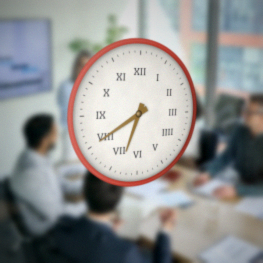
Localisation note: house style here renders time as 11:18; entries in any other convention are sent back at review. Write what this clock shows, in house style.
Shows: 6:40
